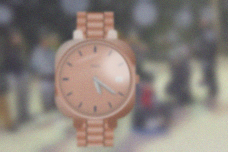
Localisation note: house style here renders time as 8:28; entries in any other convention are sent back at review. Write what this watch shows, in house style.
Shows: 5:21
